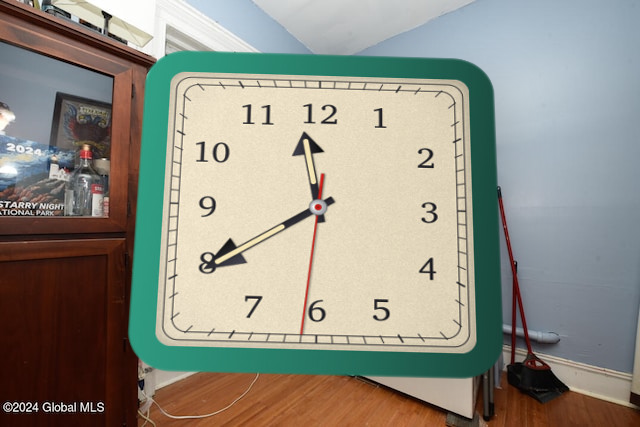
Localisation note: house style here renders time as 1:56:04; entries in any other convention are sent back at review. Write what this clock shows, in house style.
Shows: 11:39:31
